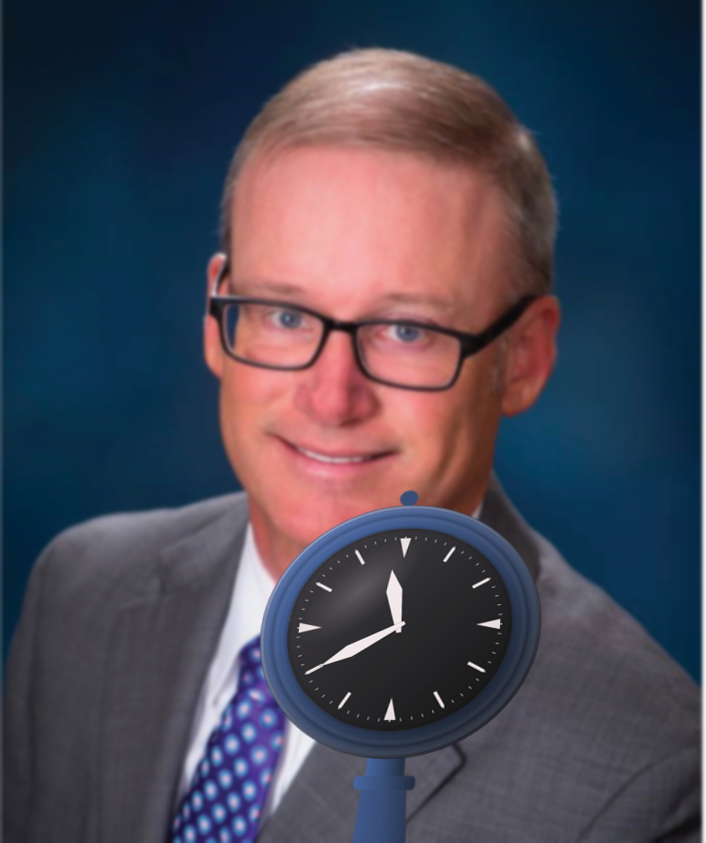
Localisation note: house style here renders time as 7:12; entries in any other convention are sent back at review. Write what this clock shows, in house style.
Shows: 11:40
